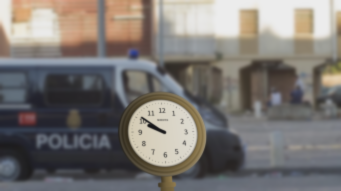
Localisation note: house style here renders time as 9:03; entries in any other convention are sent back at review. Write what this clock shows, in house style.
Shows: 9:51
